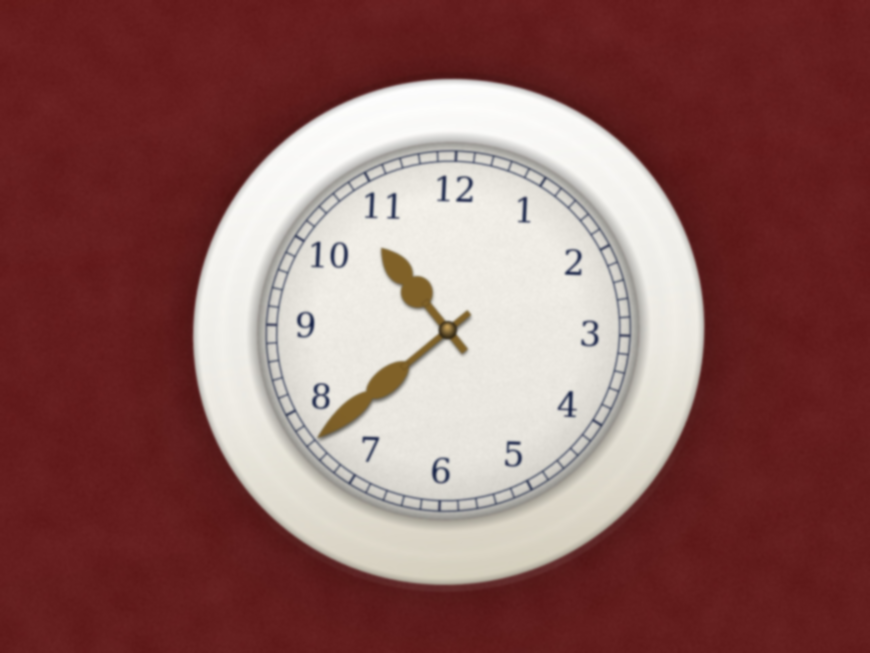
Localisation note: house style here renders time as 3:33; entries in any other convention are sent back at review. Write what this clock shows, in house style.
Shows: 10:38
